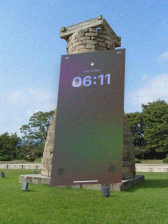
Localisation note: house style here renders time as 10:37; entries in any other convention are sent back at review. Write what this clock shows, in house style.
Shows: 6:11
